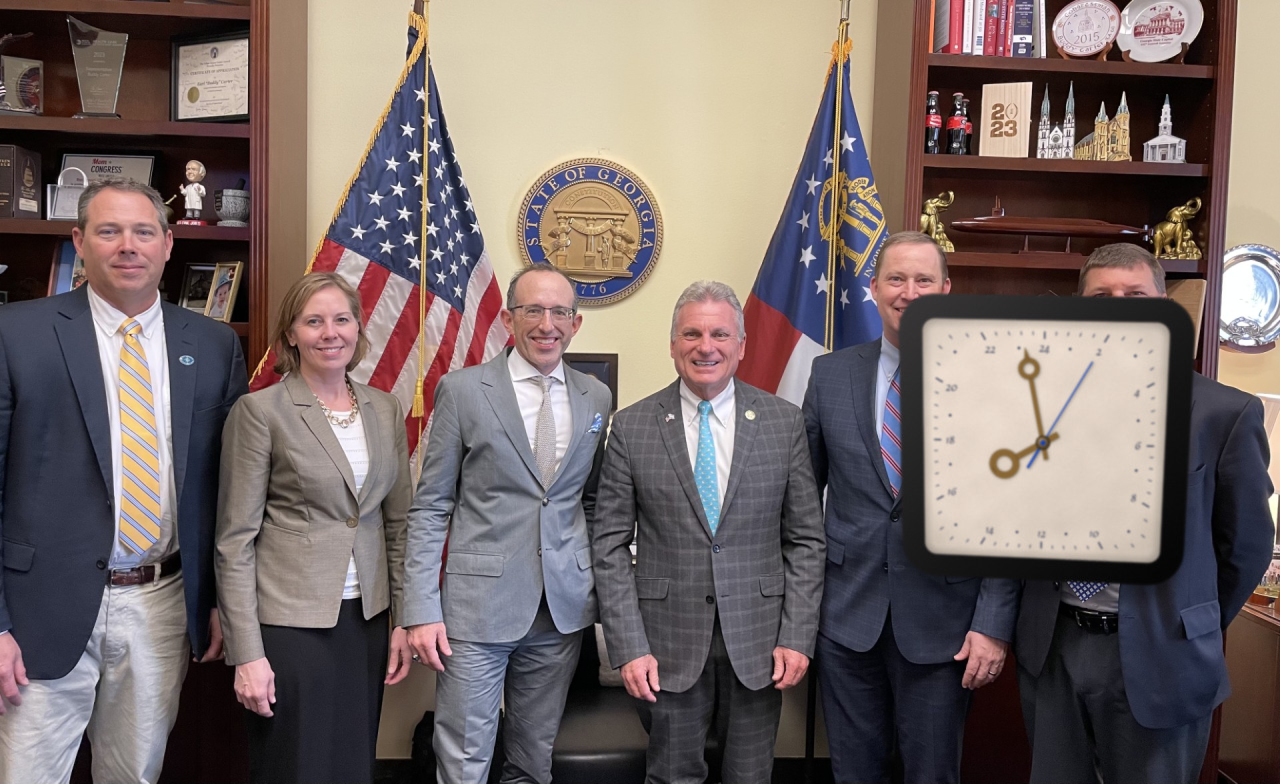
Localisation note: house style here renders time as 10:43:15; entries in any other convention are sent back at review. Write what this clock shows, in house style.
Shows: 15:58:05
